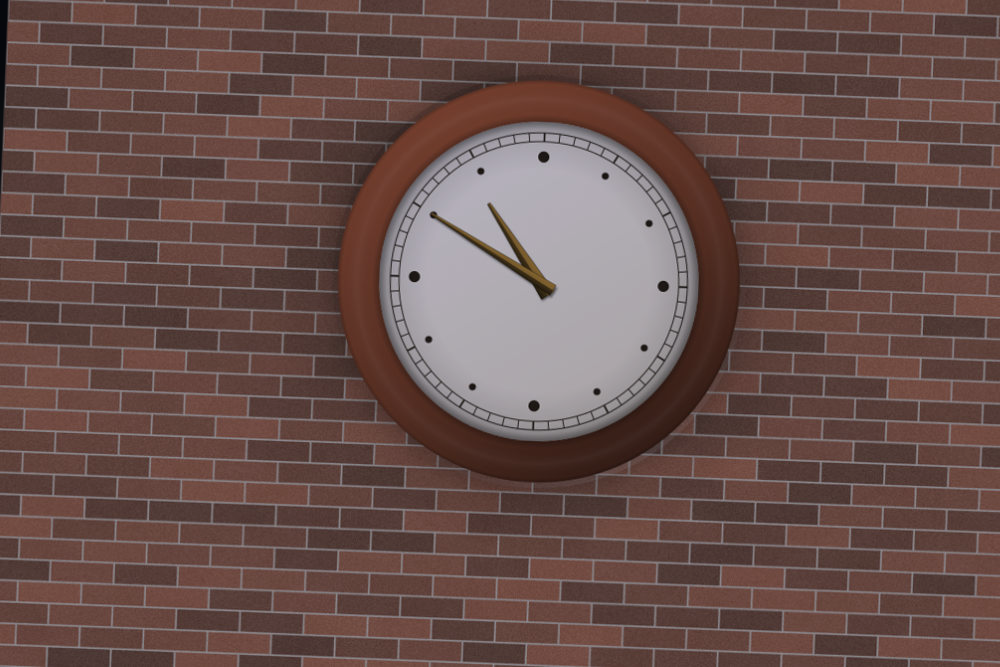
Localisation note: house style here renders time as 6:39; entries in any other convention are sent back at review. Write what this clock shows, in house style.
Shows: 10:50
